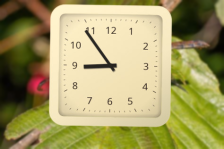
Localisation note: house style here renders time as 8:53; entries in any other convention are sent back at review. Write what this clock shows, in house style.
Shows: 8:54
